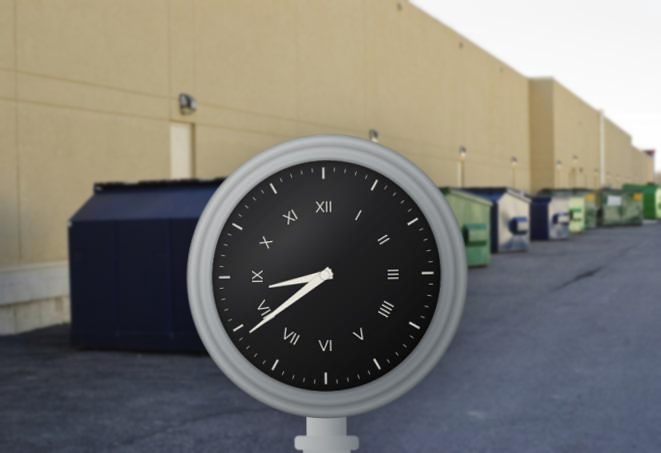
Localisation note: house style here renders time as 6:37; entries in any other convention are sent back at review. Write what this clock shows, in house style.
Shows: 8:39
